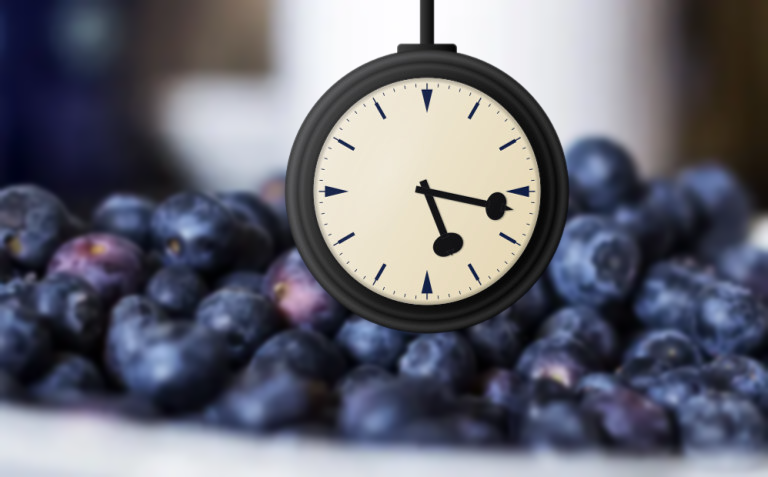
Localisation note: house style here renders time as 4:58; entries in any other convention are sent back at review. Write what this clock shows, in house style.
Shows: 5:17
